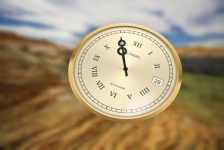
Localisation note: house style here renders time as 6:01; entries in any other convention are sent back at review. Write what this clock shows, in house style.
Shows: 10:55
